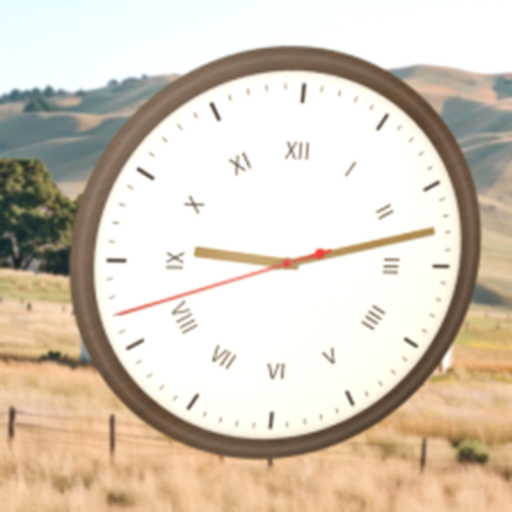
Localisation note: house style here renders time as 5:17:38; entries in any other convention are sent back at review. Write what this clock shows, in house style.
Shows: 9:12:42
